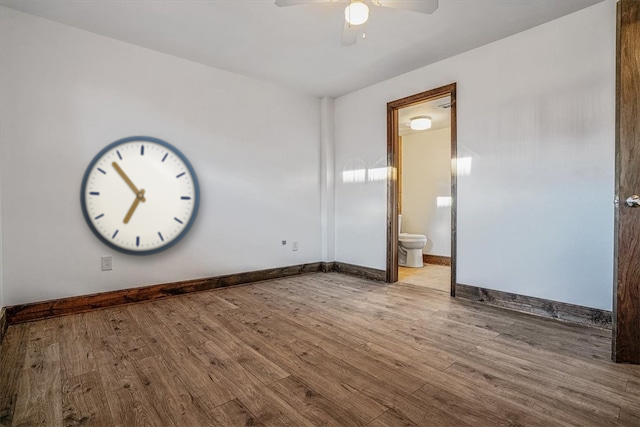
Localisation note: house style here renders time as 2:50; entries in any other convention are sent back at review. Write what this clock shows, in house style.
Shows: 6:53
